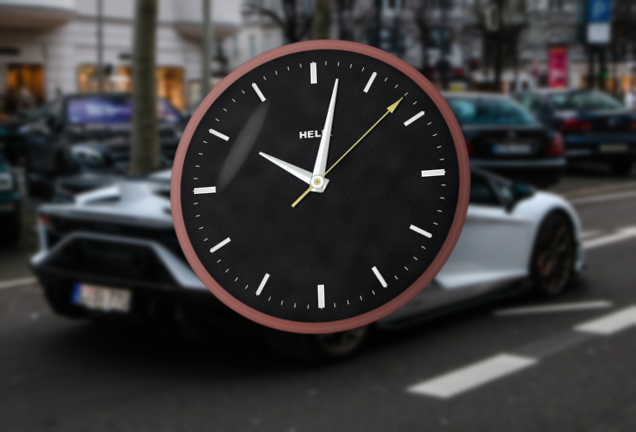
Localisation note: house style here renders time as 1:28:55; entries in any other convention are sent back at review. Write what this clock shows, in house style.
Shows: 10:02:08
